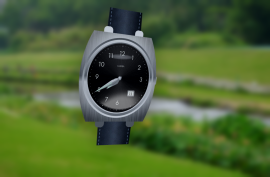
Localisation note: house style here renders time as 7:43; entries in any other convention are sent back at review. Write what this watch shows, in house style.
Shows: 7:40
